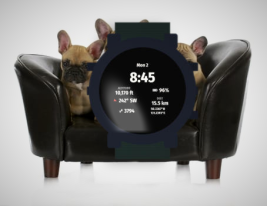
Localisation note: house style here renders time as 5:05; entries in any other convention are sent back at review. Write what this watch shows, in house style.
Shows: 8:45
